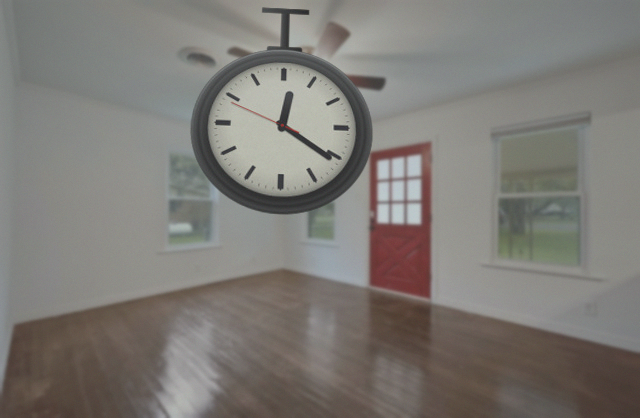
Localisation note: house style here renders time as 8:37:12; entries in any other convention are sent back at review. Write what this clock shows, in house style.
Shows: 12:20:49
